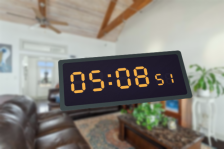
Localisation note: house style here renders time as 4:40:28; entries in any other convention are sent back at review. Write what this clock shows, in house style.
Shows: 5:08:51
